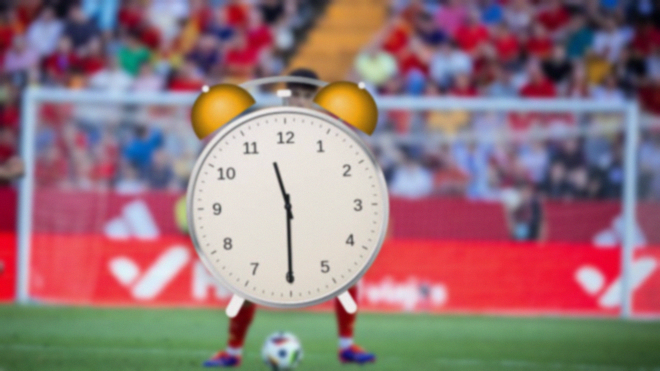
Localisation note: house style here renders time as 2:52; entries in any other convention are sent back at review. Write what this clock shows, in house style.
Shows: 11:30
